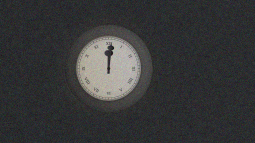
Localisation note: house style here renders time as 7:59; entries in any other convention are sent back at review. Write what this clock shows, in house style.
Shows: 12:01
